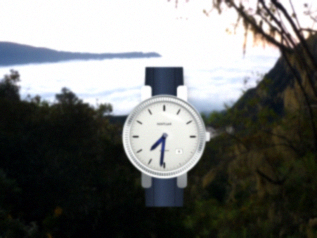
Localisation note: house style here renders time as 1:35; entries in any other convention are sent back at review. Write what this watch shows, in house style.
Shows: 7:31
